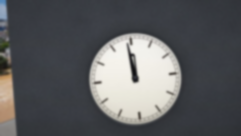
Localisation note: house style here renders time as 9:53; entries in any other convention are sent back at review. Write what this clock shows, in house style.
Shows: 11:59
